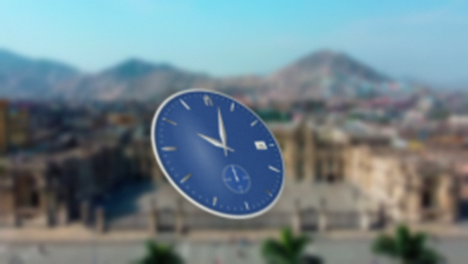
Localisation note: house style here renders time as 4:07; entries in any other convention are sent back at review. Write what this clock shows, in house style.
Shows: 10:02
